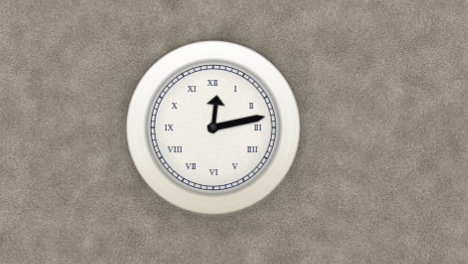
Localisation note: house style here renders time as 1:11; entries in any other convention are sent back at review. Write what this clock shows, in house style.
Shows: 12:13
